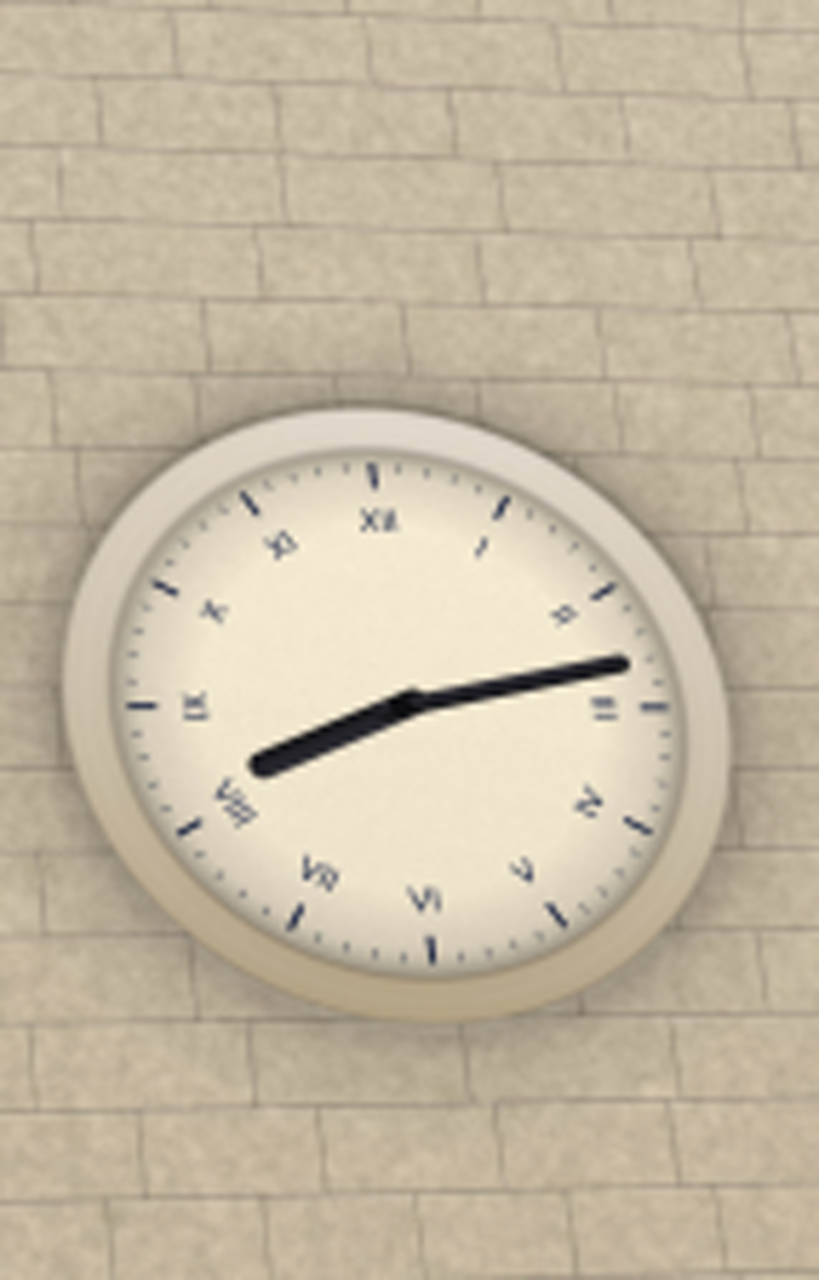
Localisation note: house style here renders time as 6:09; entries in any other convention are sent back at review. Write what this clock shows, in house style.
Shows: 8:13
